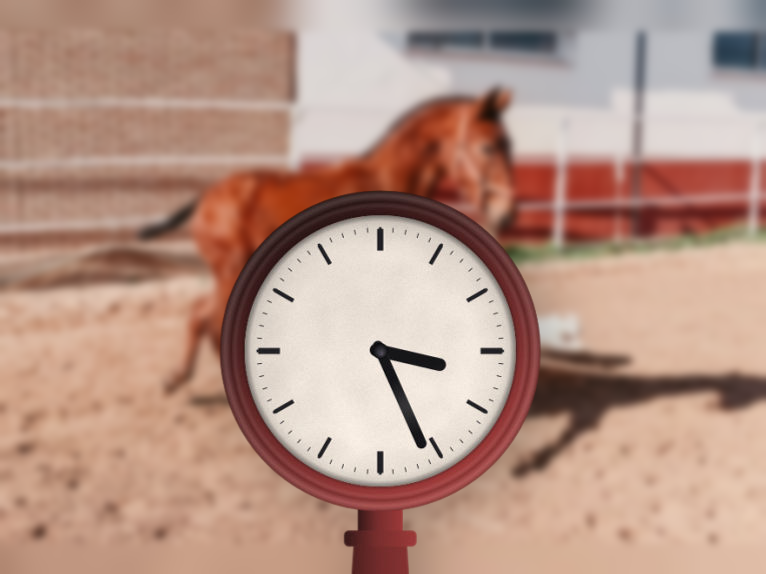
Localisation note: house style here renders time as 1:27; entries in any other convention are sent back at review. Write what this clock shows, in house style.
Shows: 3:26
